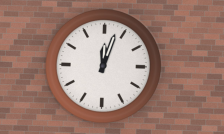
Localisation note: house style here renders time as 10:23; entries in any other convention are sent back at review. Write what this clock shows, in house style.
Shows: 12:03
